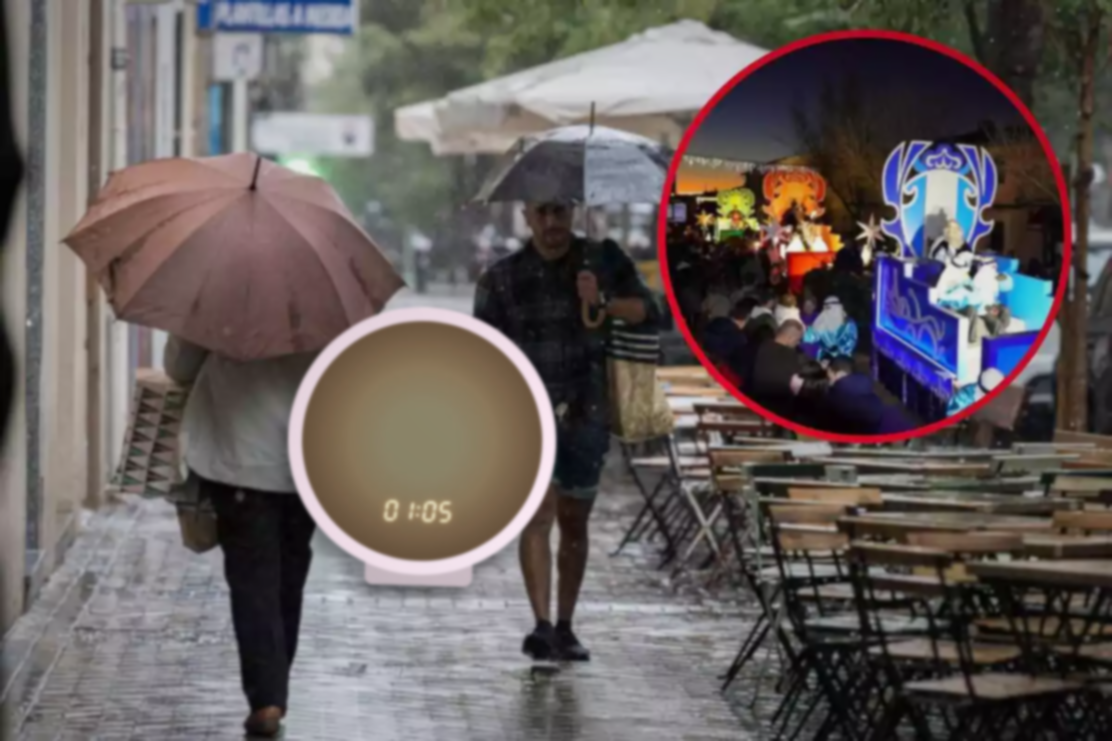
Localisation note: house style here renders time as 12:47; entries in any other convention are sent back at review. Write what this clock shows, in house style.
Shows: 1:05
